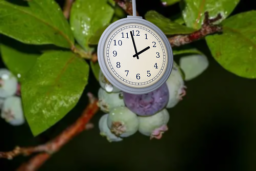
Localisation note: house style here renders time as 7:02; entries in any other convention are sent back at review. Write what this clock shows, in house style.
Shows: 1:58
